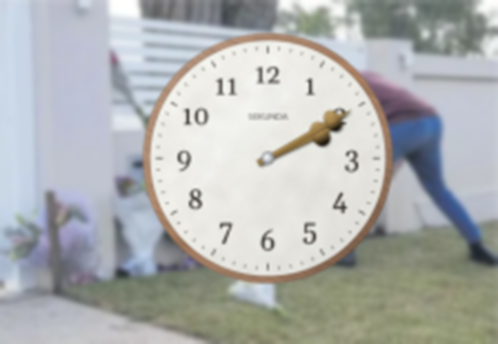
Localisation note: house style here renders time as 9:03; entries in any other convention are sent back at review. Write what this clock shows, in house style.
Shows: 2:10
